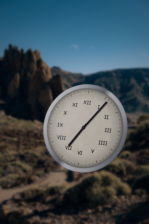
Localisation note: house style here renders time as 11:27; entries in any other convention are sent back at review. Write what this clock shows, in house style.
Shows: 7:06
